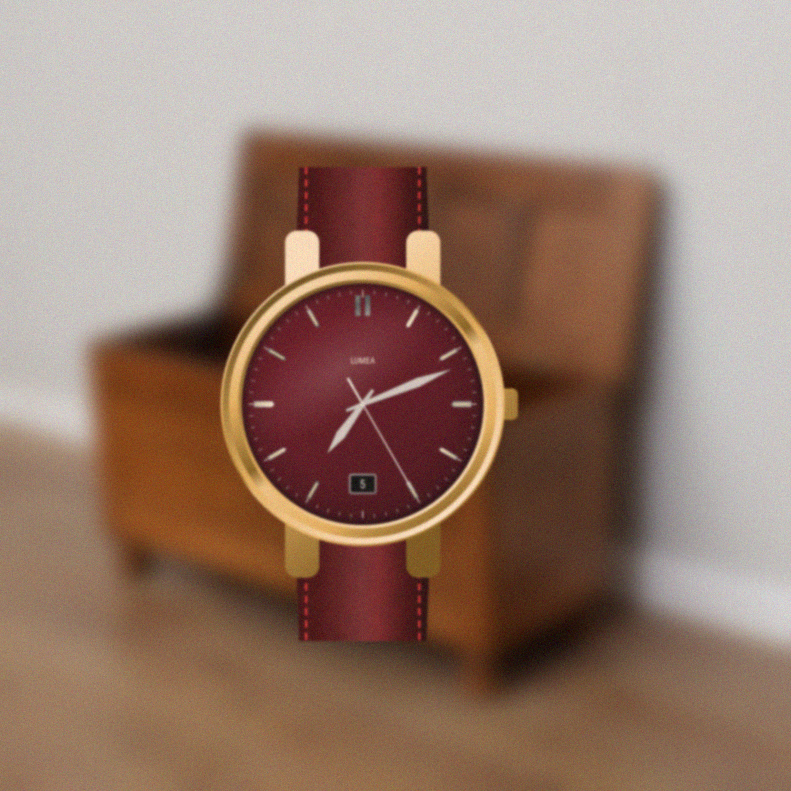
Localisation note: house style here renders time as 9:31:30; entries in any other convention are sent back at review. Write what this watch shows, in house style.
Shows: 7:11:25
